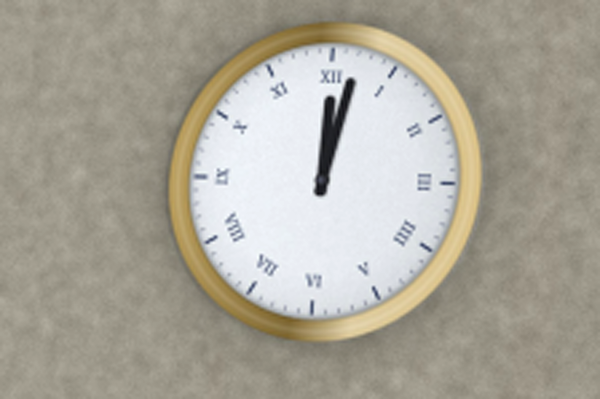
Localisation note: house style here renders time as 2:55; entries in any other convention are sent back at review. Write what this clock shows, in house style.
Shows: 12:02
